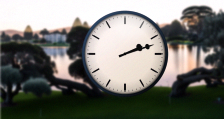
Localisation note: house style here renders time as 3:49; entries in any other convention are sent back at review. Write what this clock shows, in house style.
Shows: 2:12
